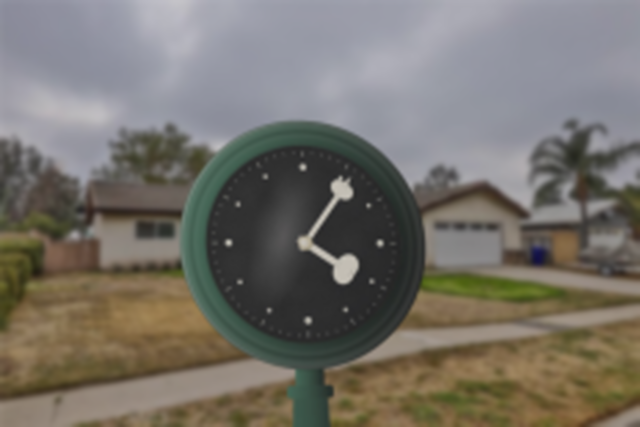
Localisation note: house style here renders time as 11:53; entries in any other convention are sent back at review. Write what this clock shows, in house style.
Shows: 4:06
